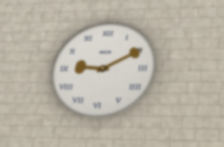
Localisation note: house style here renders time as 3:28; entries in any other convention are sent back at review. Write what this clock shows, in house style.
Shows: 9:10
